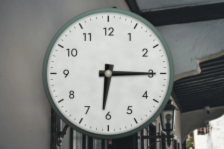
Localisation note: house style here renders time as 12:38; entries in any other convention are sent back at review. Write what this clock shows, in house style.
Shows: 6:15
